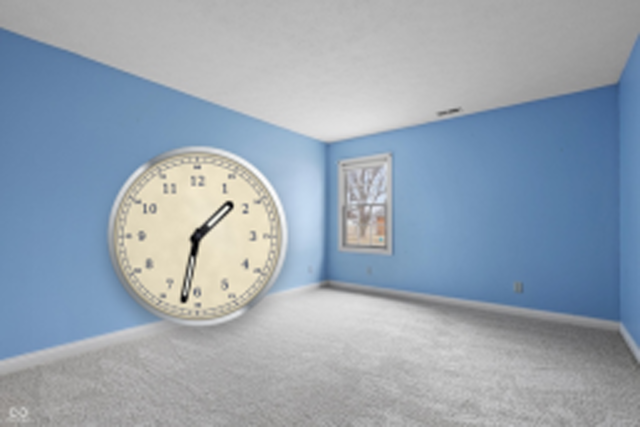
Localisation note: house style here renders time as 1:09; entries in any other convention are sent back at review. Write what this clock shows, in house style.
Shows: 1:32
